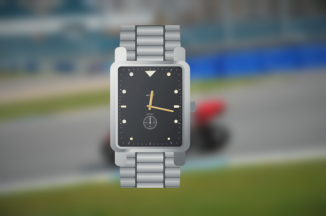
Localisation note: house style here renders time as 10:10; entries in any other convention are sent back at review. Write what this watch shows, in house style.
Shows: 12:17
